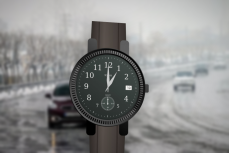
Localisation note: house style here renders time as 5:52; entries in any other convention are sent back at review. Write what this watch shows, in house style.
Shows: 1:00
